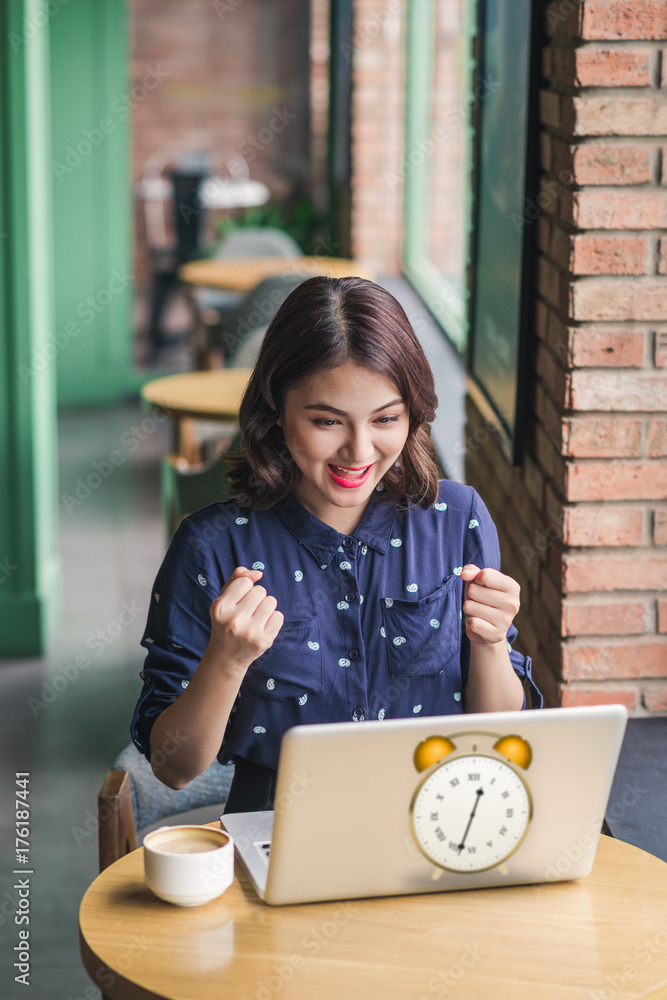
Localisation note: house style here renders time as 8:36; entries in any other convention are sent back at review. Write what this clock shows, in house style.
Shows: 12:33
